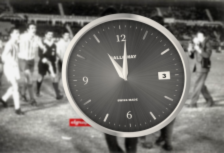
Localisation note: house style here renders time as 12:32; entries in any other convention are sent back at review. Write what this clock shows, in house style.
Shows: 11:01
